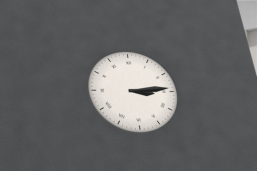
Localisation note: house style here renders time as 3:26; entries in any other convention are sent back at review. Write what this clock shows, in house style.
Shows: 3:14
